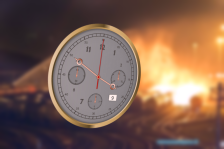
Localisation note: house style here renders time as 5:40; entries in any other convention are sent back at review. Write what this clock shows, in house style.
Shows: 3:50
